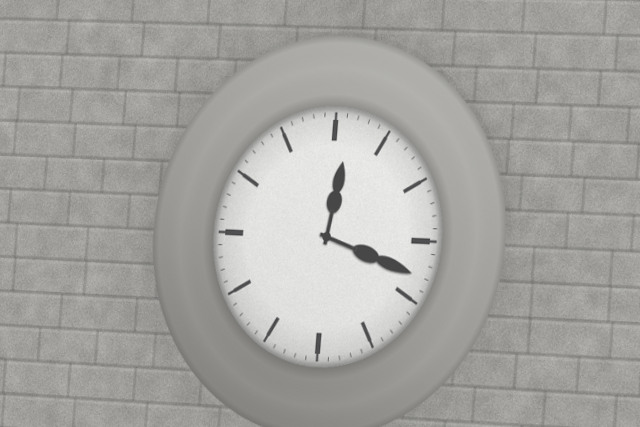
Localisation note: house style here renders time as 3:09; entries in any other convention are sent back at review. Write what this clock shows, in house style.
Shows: 12:18
